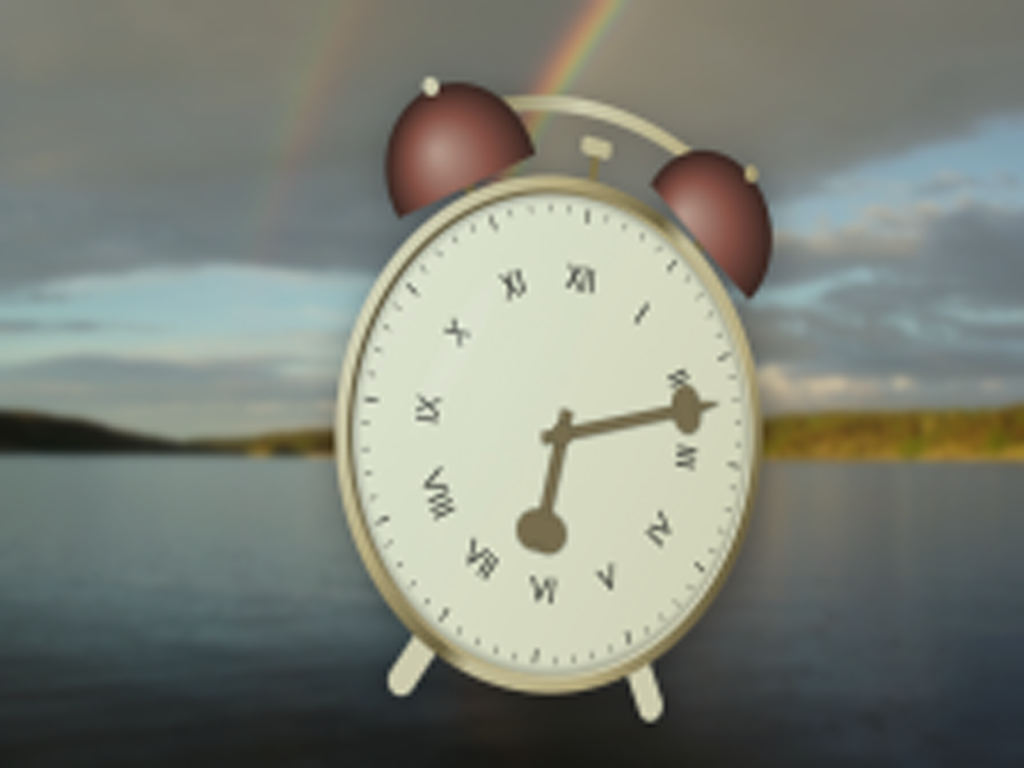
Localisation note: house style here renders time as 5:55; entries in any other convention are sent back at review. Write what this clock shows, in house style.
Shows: 6:12
